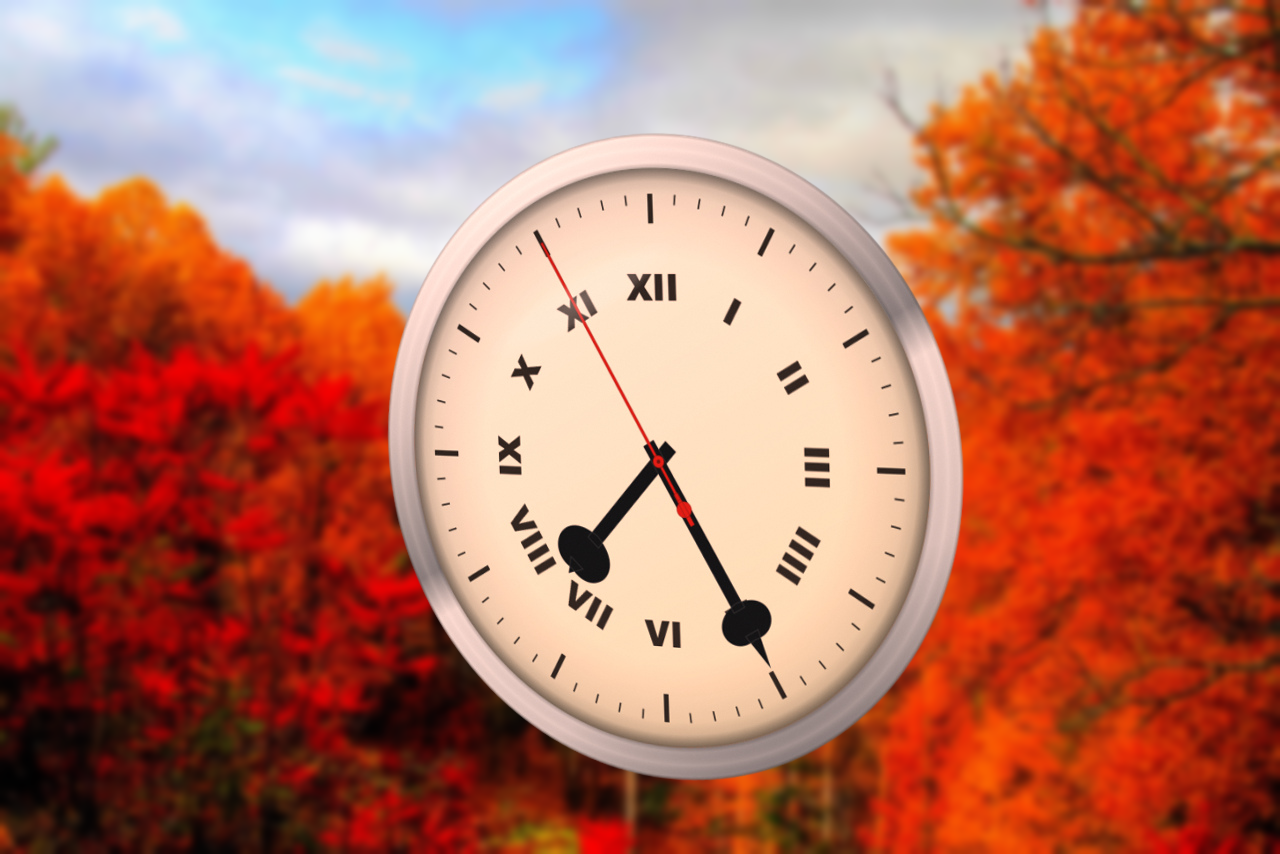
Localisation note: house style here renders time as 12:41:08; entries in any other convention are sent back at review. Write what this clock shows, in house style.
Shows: 7:24:55
